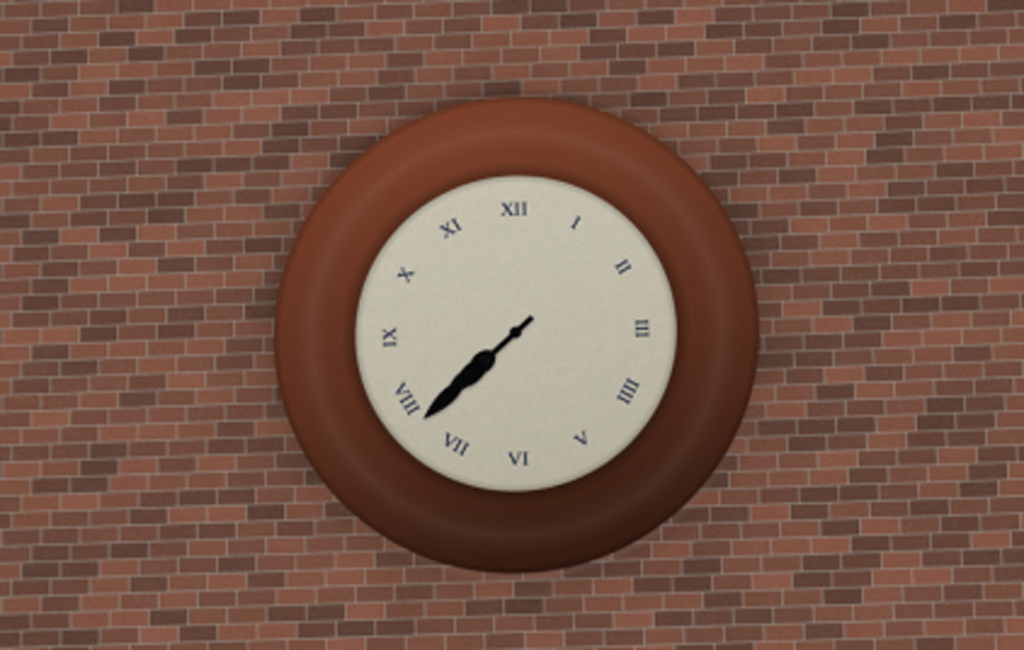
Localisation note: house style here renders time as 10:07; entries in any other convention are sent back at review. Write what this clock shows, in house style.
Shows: 7:38
